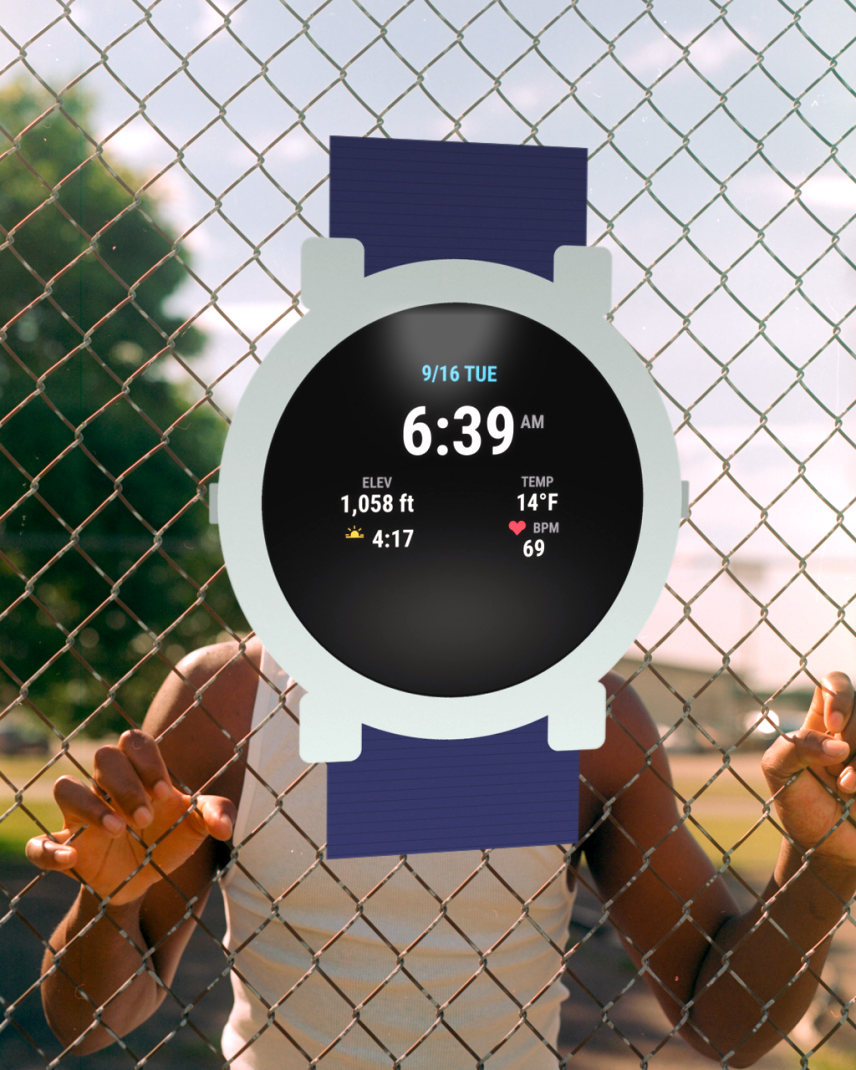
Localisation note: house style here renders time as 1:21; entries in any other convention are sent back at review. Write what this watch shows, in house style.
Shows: 6:39
